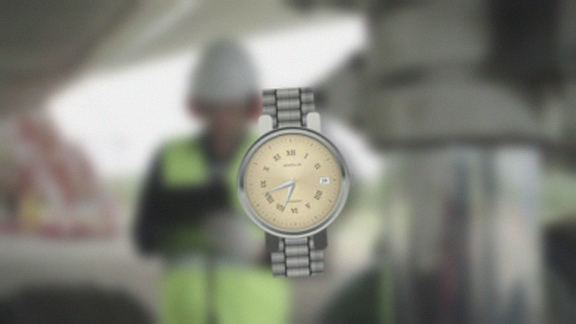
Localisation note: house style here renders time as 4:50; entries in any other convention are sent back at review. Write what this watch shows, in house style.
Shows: 6:42
